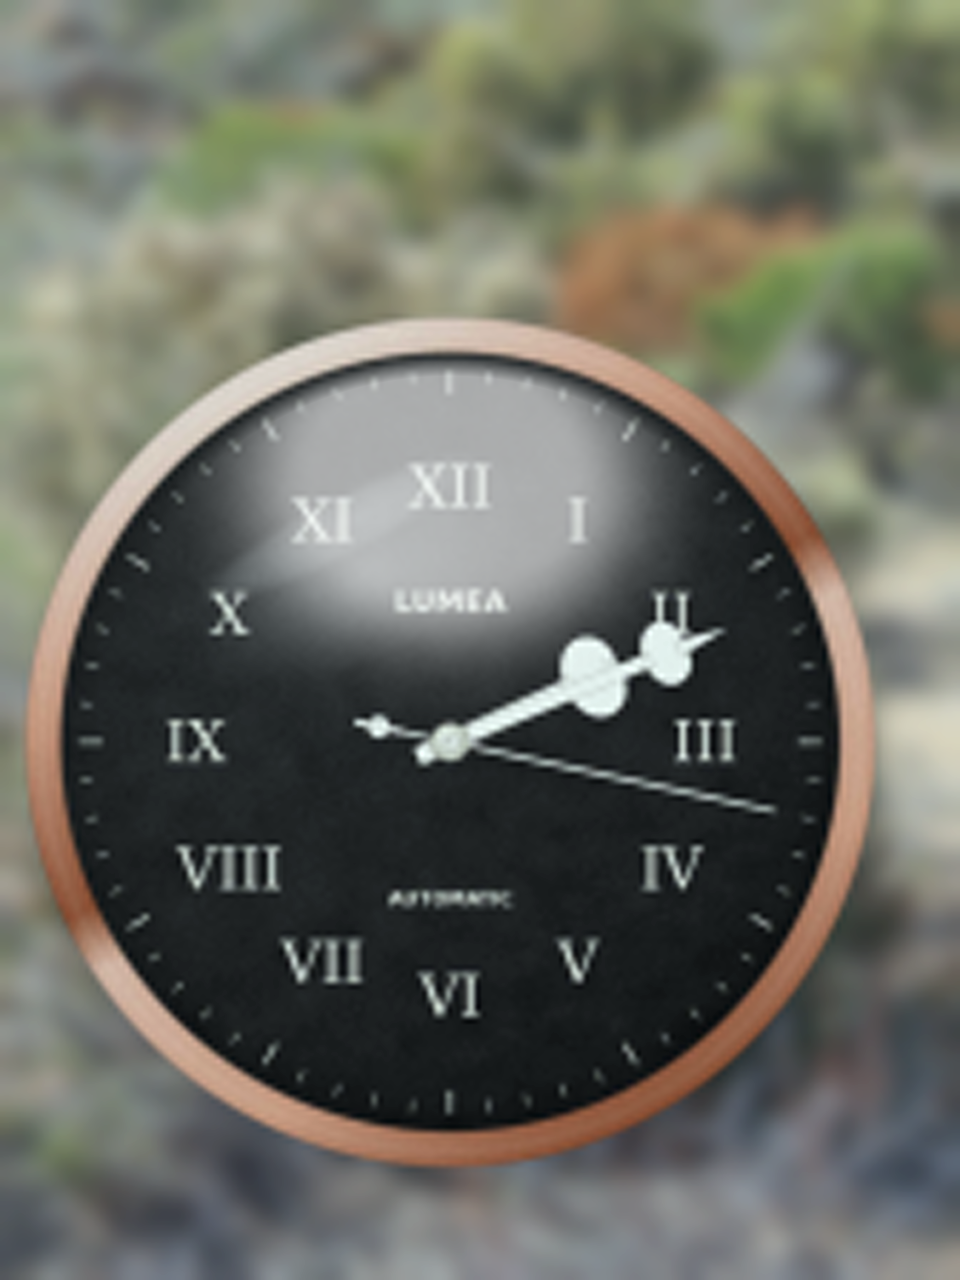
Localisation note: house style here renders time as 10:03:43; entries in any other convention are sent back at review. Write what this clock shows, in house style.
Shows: 2:11:17
